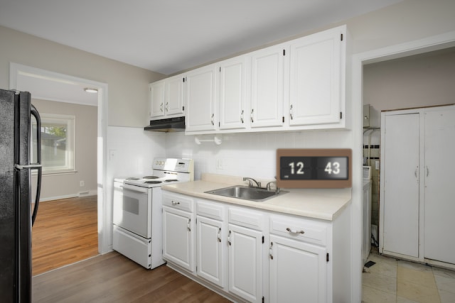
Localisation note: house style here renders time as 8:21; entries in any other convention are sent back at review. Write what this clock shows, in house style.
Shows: 12:43
